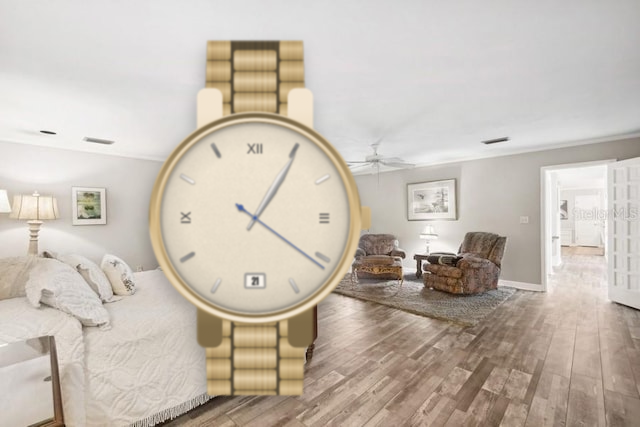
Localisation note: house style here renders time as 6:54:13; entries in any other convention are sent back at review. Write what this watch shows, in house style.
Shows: 1:05:21
